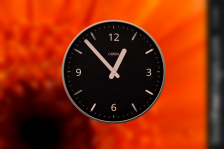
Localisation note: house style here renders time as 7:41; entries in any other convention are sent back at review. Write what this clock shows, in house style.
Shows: 12:53
